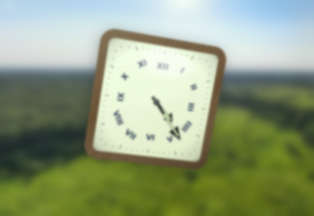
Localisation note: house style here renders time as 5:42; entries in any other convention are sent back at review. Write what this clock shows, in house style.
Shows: 4:23
